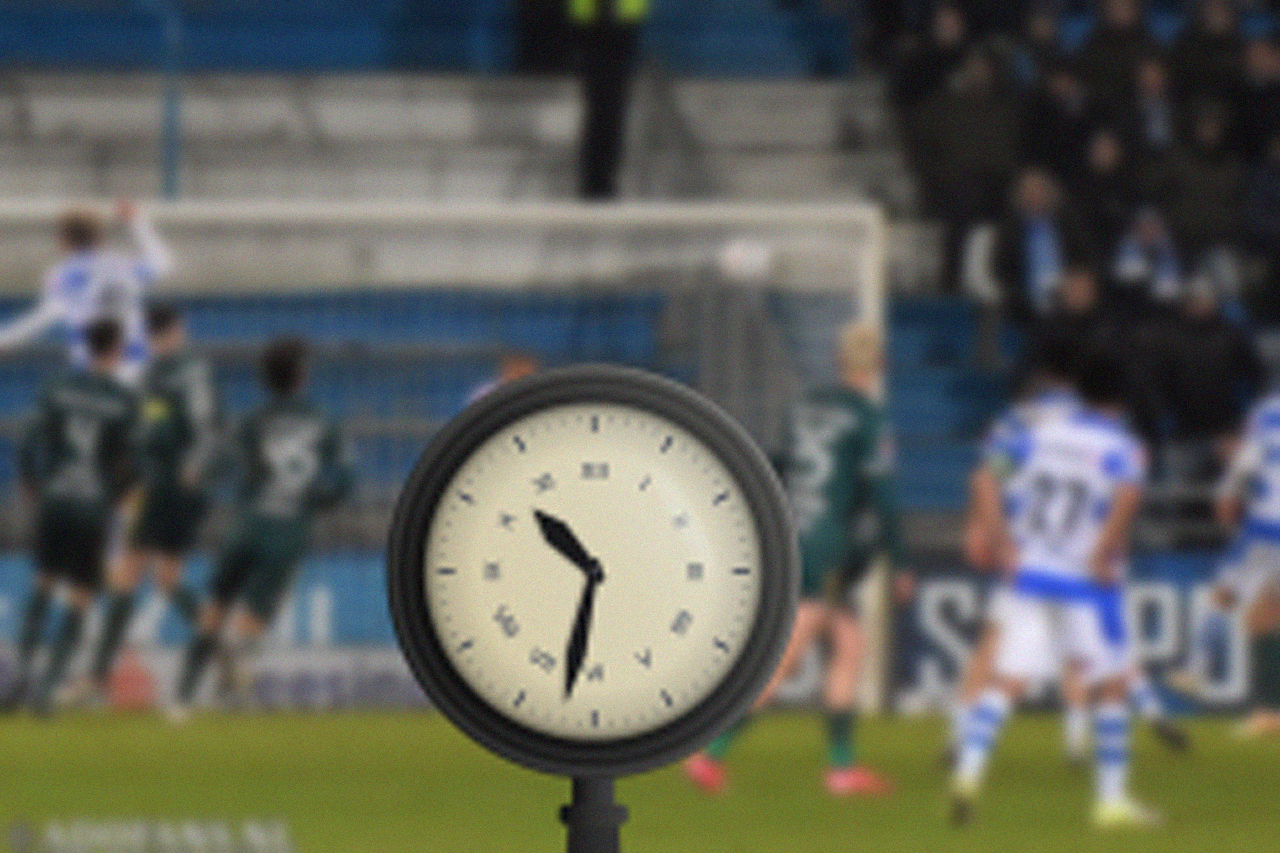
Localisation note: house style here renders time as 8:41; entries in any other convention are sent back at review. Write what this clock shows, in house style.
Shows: 10:32
